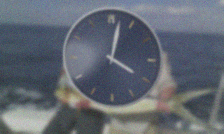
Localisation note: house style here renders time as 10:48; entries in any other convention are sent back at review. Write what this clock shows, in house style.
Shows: 4:02
